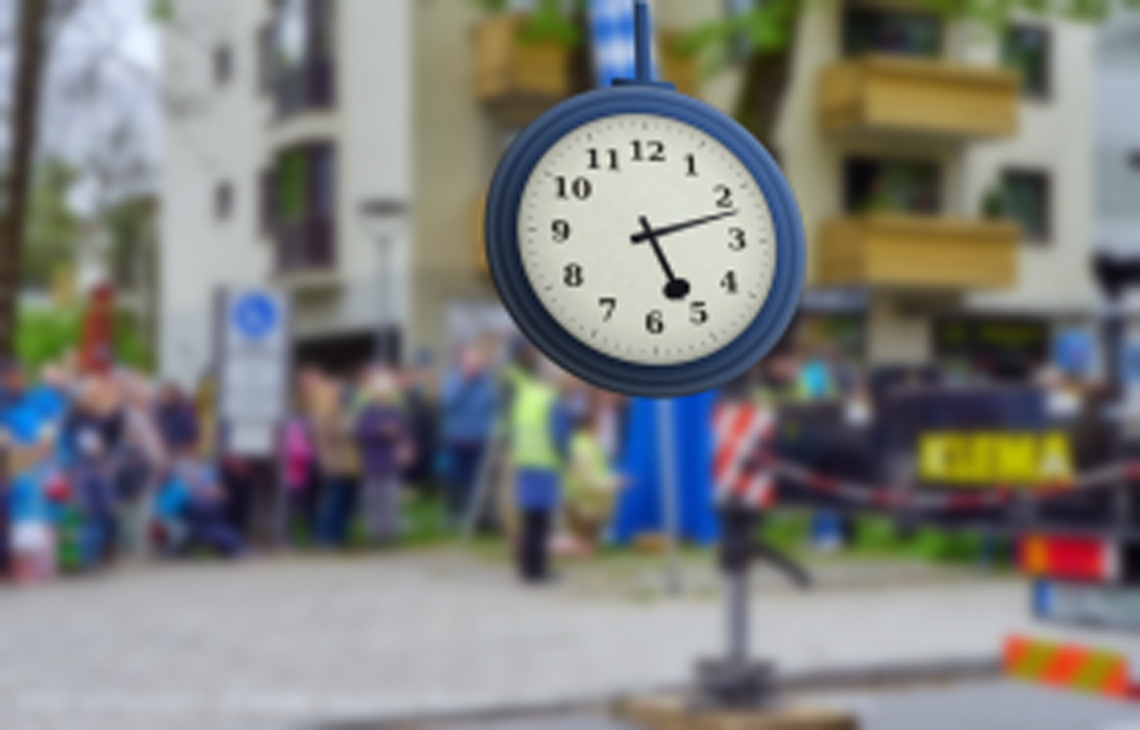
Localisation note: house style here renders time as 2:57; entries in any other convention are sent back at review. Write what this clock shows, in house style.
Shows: 5:12
